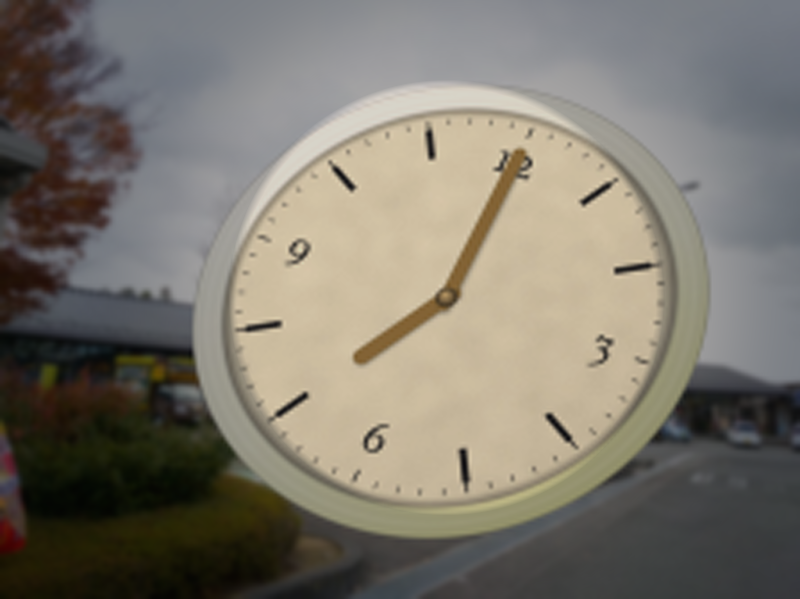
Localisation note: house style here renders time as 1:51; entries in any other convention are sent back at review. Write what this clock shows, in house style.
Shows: 7:00
